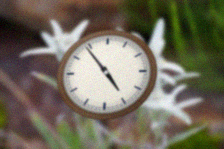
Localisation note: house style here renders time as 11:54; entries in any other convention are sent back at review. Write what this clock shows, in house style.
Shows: 4:54
